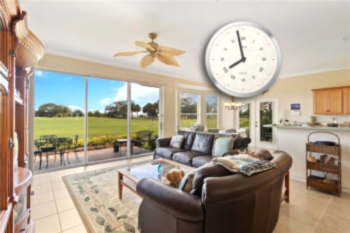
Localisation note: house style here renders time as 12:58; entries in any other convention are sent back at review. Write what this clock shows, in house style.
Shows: 7:58
